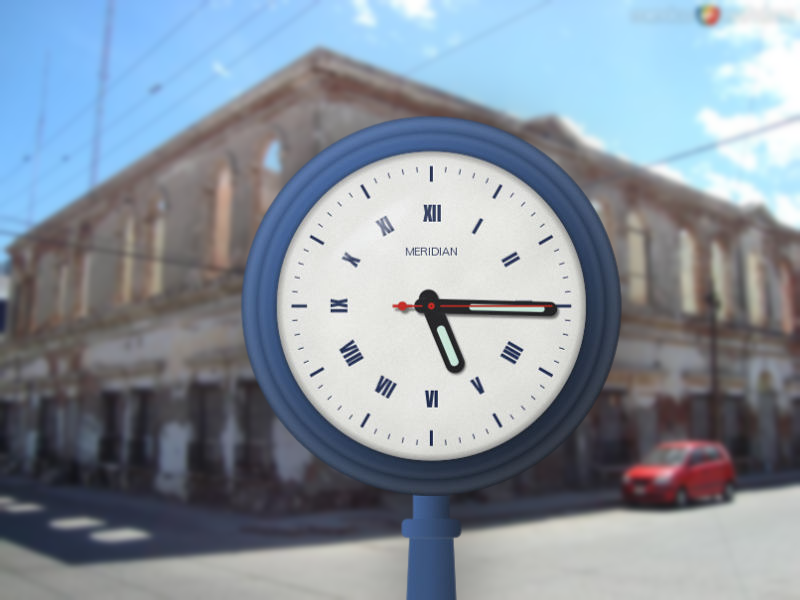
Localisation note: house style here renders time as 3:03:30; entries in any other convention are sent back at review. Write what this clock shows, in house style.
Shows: 5:15:15
